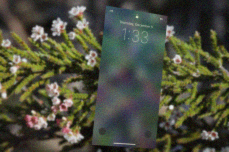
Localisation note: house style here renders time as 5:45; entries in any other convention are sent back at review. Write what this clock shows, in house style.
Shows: 1:33
